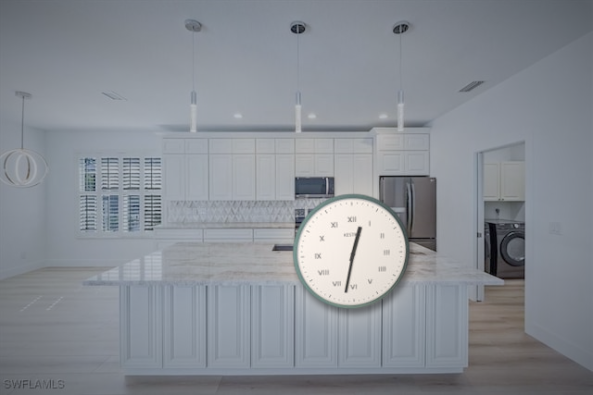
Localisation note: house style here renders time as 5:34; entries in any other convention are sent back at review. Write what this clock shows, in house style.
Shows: 12:32
